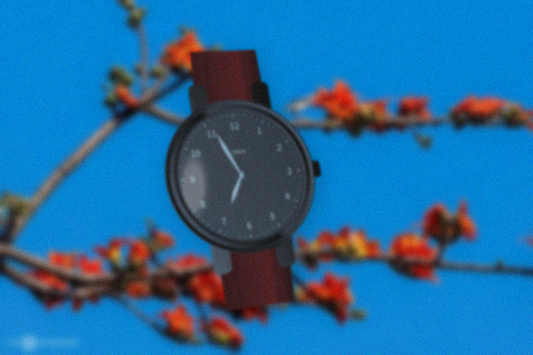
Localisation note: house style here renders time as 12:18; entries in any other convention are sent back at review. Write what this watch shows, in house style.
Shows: 6:56
